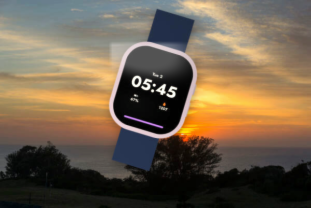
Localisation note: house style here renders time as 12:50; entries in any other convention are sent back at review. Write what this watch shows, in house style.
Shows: 5:45
